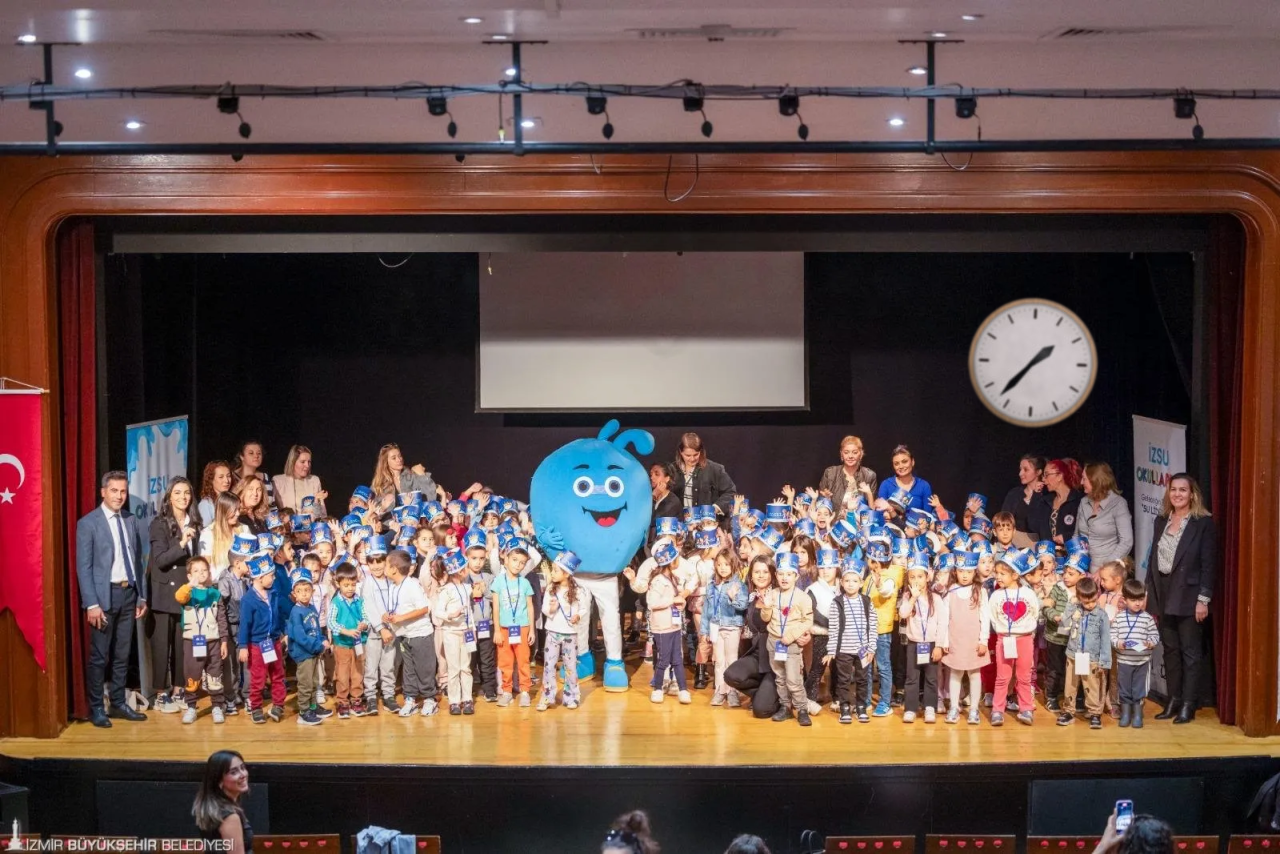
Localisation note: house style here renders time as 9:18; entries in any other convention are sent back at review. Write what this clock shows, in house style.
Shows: 1:37
